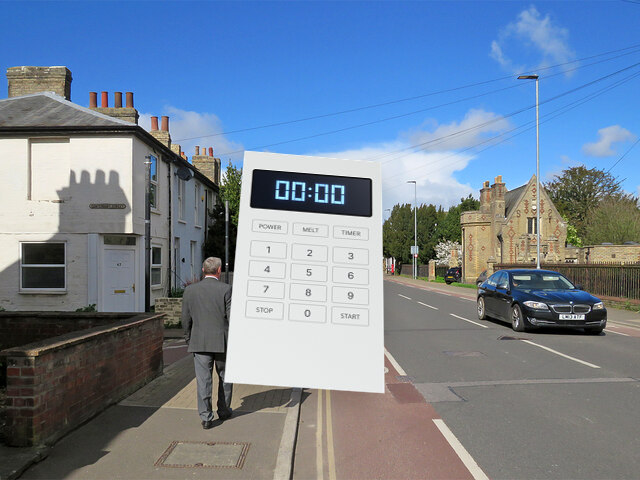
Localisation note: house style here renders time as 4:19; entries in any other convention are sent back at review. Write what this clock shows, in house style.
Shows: 0:00
